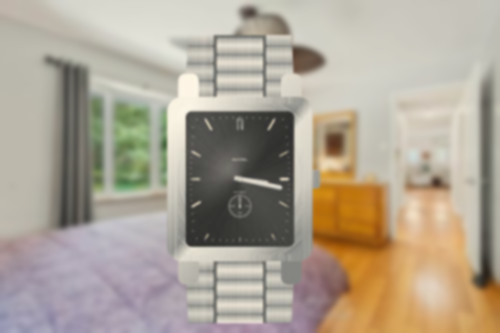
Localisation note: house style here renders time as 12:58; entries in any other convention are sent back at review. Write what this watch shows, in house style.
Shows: 3:17
